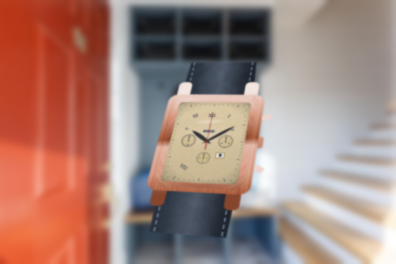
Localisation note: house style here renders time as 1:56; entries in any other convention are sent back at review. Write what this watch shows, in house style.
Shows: 10:09
